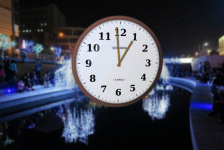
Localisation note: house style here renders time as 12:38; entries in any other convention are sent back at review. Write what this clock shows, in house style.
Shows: 12:59
